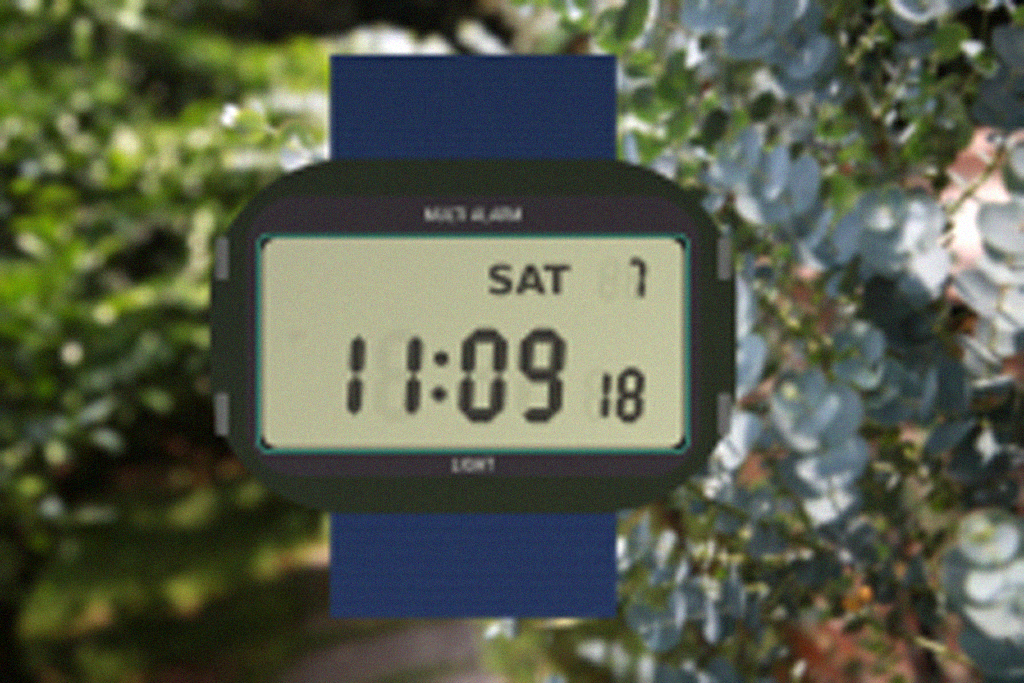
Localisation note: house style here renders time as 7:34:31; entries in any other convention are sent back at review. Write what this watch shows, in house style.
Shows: 11:09:18
